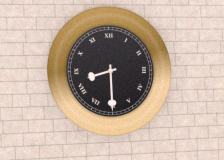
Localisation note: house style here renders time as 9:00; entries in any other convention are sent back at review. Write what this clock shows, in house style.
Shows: 8:30
